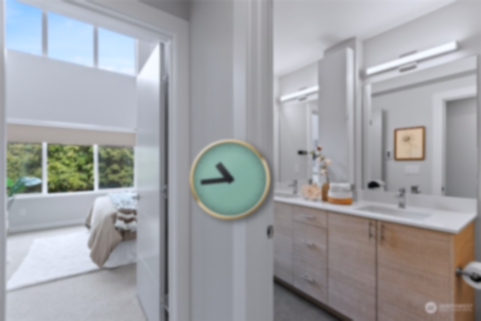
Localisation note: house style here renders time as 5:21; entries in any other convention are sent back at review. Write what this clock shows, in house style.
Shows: 10:44
